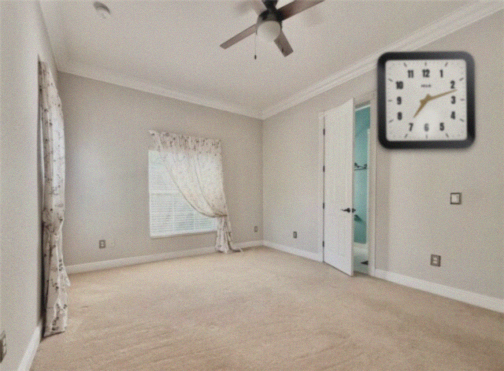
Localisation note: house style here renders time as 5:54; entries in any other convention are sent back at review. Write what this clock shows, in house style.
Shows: 7:12
